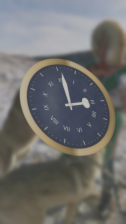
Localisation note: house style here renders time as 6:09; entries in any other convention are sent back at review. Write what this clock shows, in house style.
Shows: 3:01
